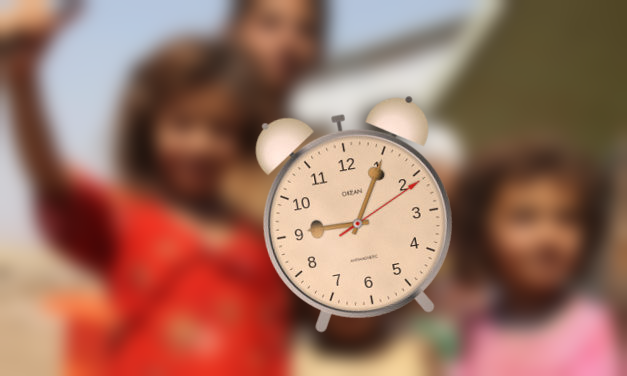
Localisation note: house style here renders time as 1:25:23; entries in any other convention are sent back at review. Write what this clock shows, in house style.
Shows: 9:05:11
